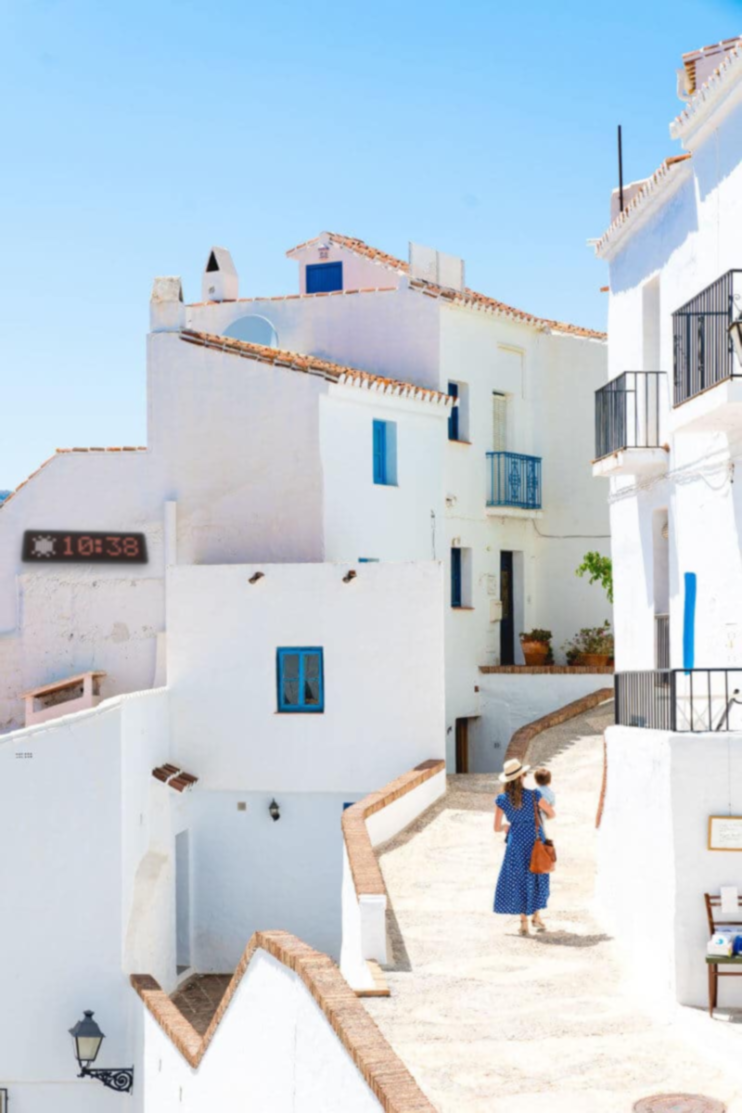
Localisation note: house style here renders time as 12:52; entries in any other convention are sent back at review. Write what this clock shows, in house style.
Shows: 10:38
